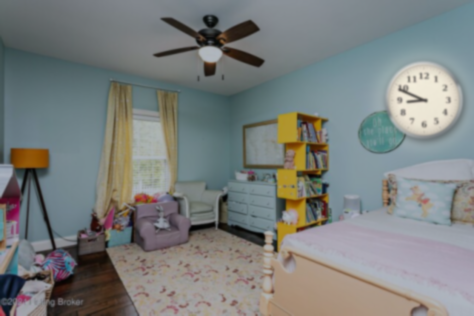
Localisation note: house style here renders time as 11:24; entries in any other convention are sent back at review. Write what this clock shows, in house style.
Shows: 8:49
